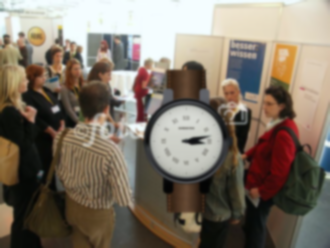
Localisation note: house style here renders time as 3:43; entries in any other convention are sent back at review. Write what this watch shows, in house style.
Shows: 3:13
